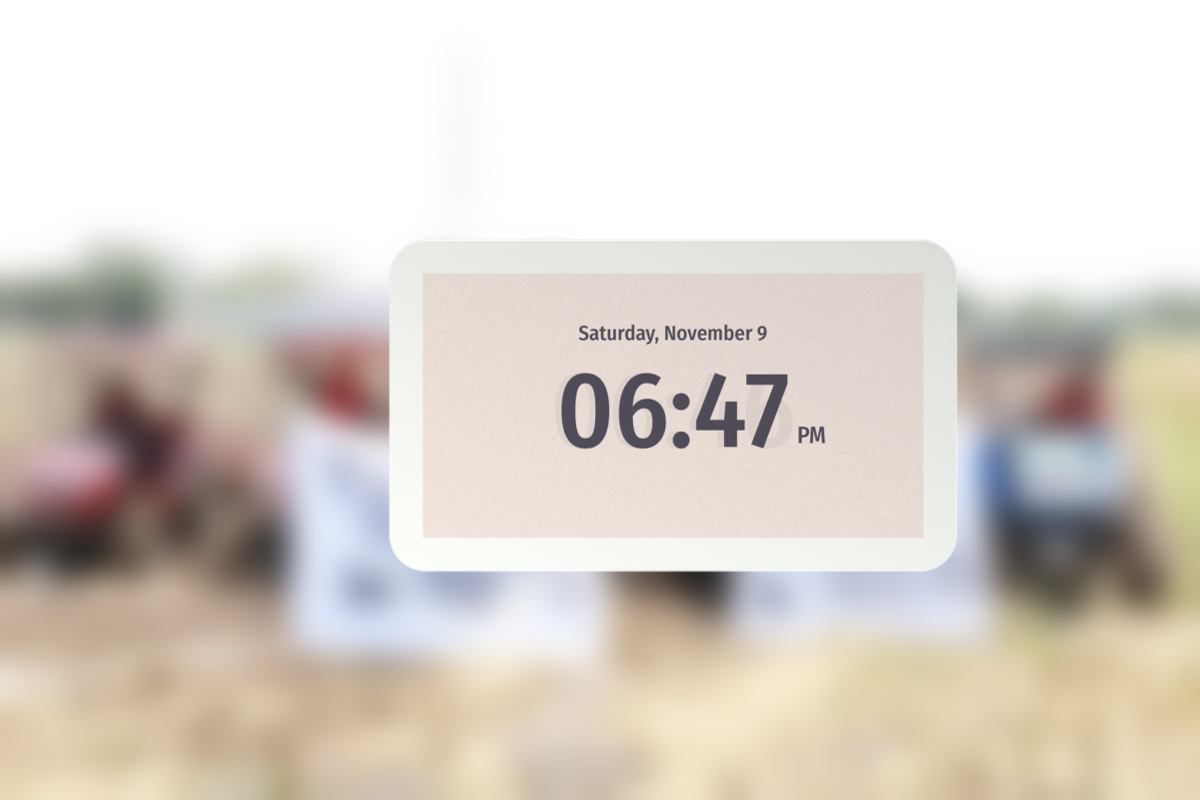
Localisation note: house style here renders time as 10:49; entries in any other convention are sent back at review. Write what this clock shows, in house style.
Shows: 6:47
